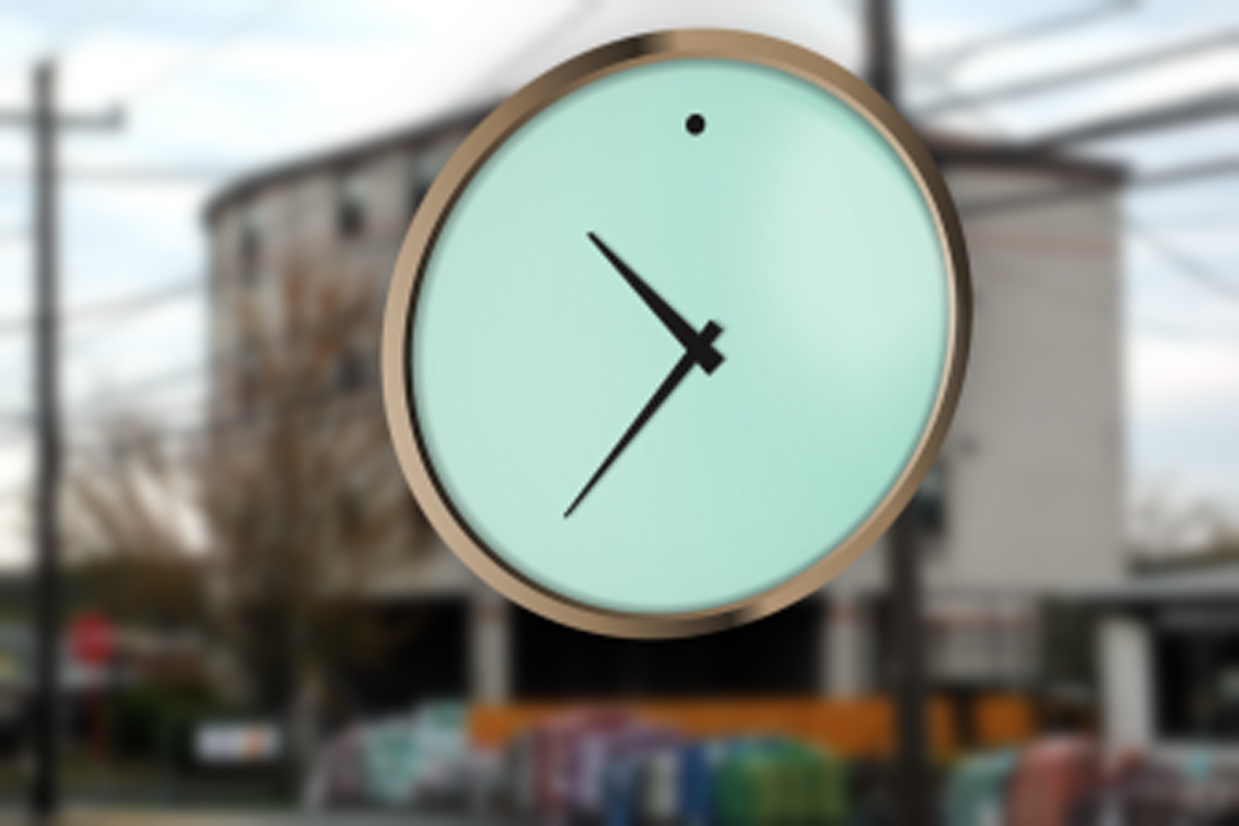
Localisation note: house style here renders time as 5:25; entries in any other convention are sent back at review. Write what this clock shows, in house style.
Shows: 10:37
